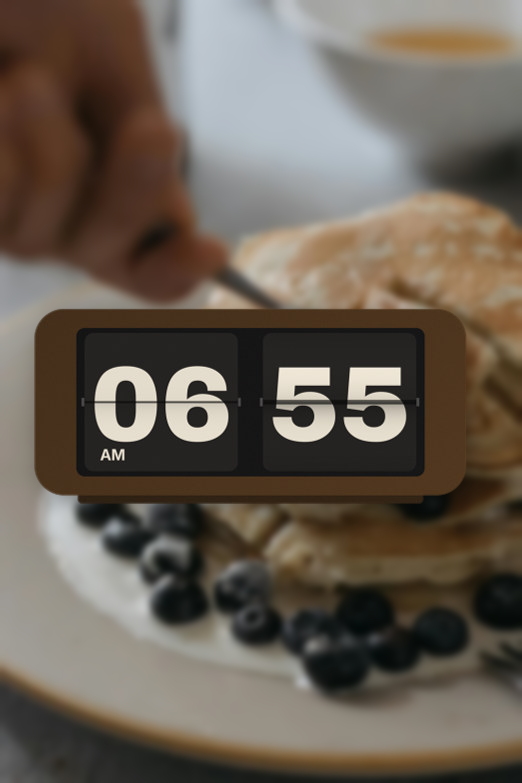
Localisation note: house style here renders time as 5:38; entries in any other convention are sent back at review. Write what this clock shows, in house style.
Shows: 6:55
